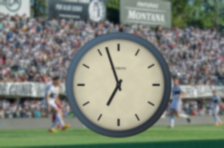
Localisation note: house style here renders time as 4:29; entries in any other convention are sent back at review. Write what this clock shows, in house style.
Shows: 6:57
